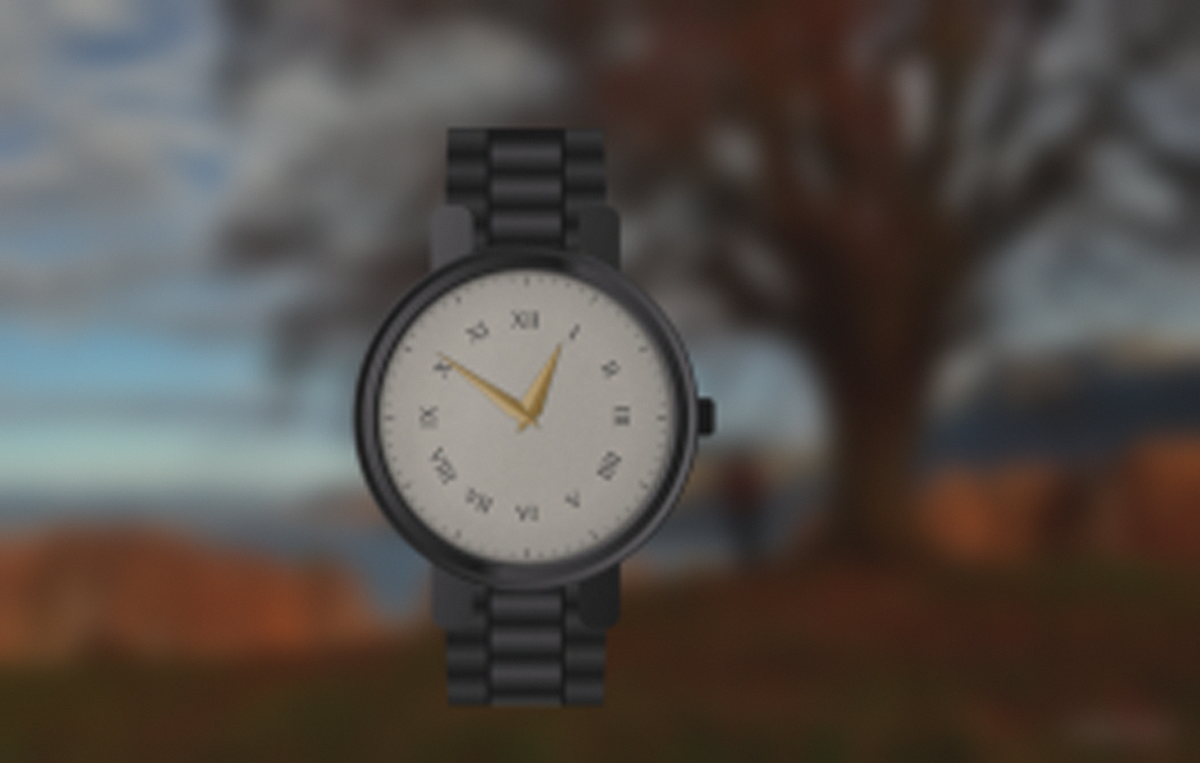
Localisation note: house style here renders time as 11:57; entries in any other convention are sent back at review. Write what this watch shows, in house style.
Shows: 12:51
